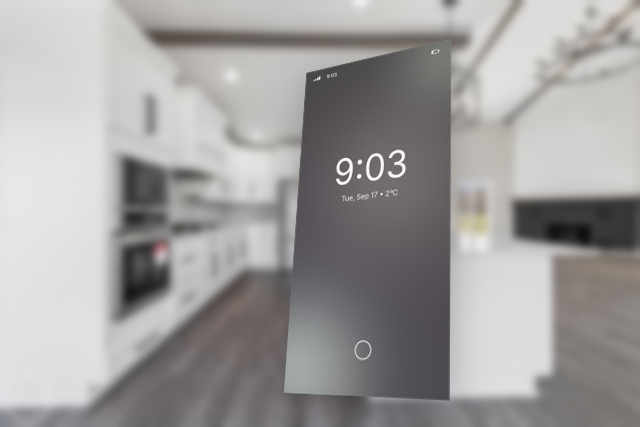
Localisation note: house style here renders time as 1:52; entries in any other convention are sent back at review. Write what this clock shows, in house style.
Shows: 9:03
